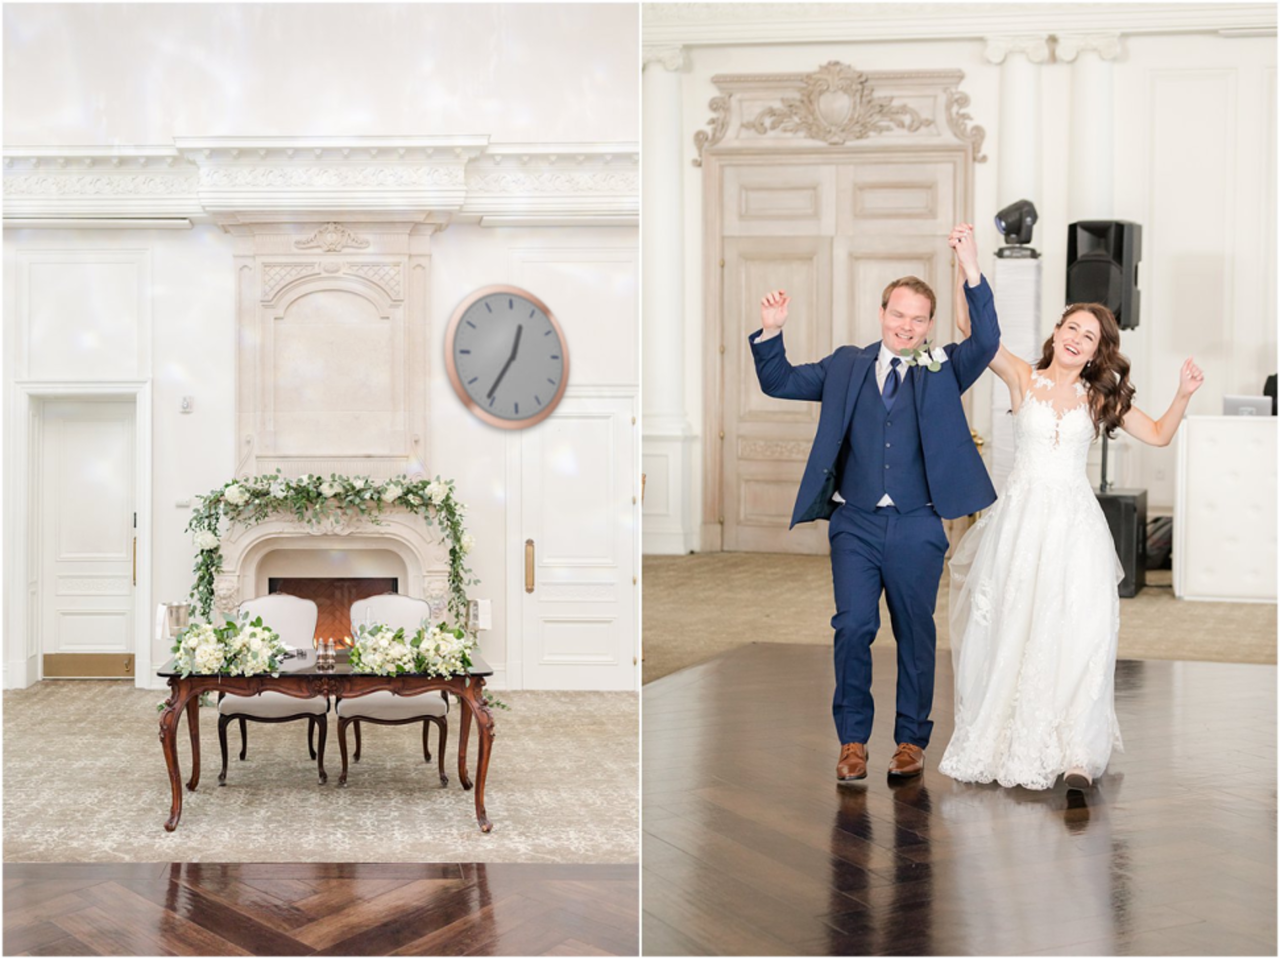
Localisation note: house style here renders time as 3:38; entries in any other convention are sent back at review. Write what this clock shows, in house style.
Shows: 12:36
